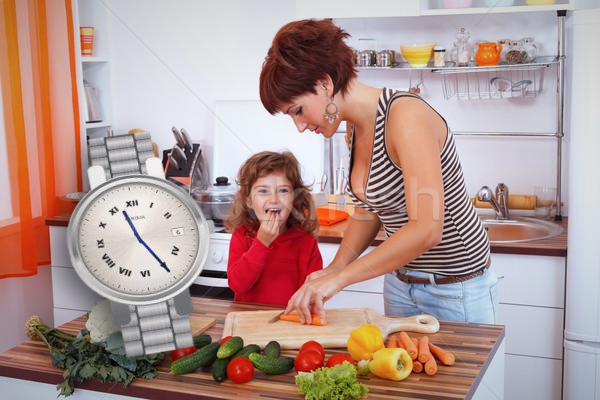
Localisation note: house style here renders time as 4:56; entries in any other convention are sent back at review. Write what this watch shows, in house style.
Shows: 11:25
